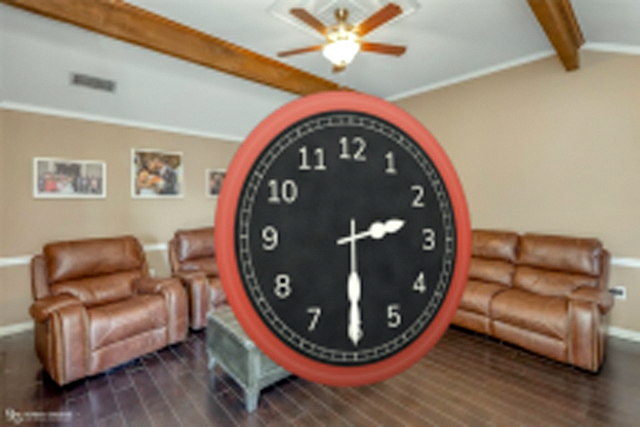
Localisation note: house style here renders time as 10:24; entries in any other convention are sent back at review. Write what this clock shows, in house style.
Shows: 2:30
